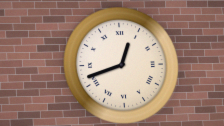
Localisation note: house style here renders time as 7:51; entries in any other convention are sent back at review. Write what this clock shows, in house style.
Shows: 12:42
